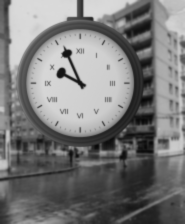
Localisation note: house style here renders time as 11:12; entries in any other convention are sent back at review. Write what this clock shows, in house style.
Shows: 9:56
